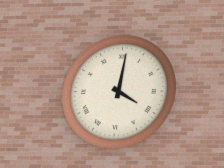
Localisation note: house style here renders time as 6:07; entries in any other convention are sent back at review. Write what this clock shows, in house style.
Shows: 4:01
